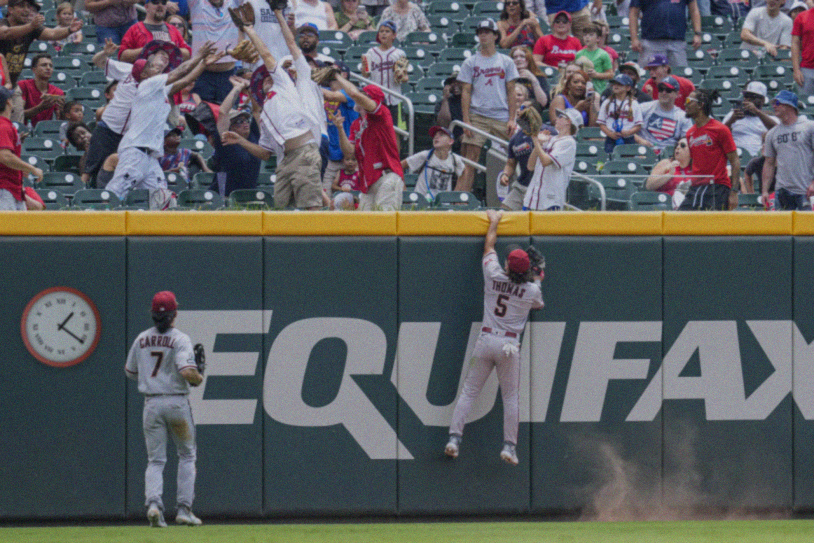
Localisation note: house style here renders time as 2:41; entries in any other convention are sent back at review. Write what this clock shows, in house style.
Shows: 1:21
